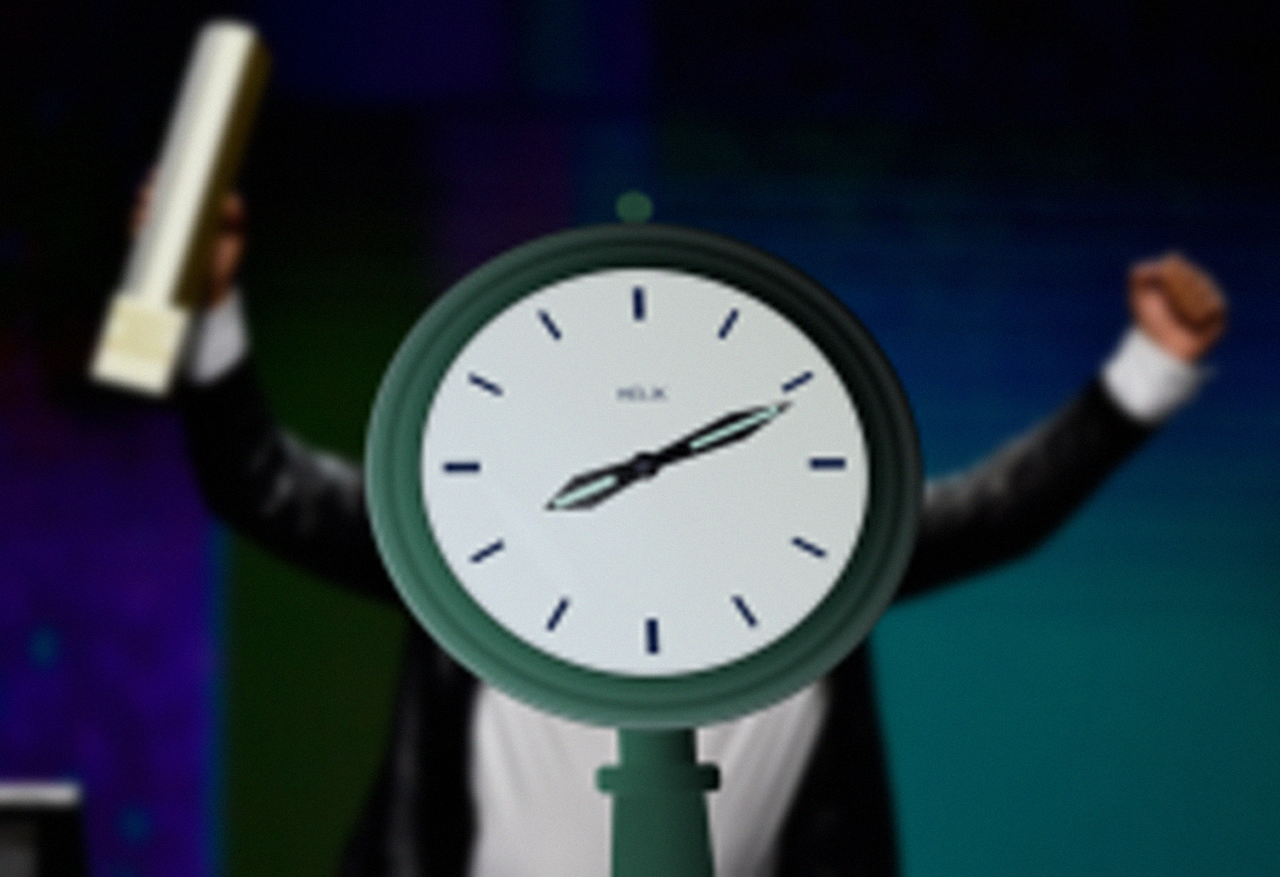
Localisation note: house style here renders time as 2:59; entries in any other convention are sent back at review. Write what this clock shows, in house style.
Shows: 8:11
